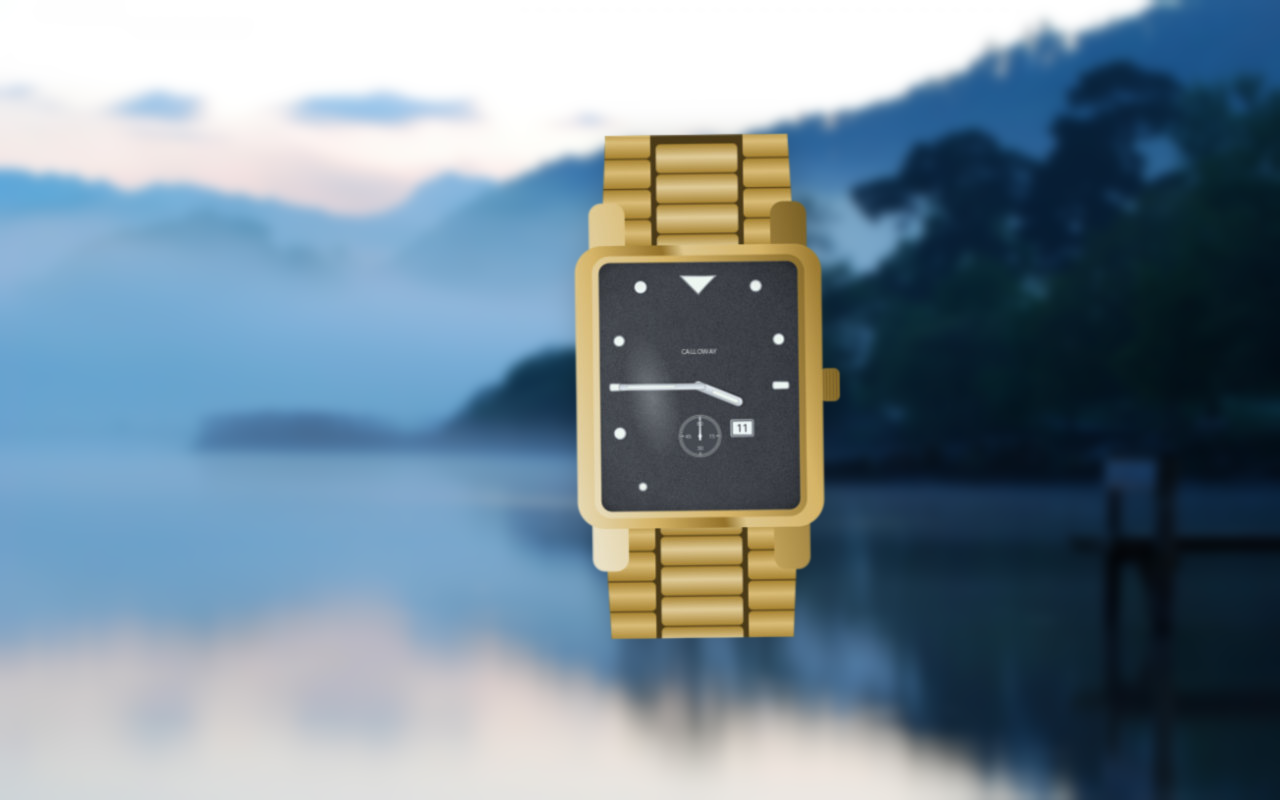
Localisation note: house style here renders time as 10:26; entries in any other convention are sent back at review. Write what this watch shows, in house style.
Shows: 3:45
